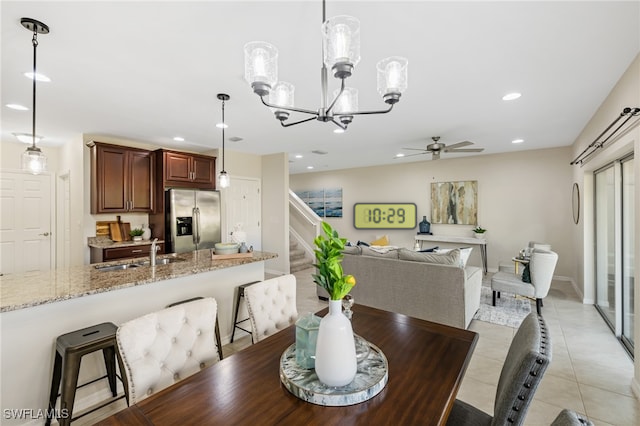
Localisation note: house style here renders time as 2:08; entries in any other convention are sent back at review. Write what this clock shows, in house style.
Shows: 10:29
